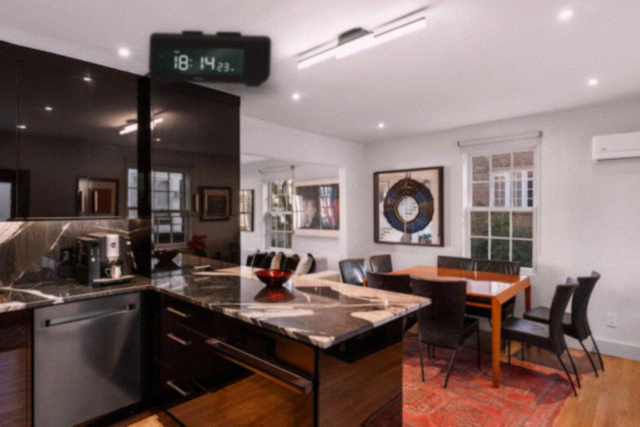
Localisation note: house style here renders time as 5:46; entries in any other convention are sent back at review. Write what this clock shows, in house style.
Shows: 18:14
